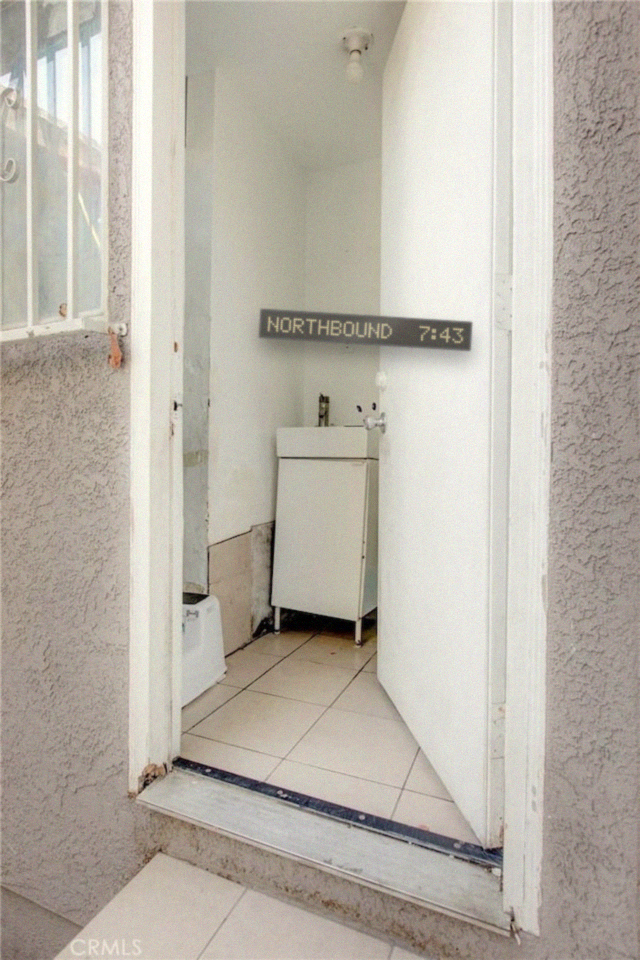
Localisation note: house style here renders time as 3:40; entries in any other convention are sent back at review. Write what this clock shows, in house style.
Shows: 7:43
